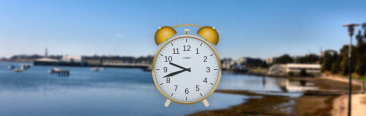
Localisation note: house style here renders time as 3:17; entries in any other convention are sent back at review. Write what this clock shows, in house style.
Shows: 9:42
